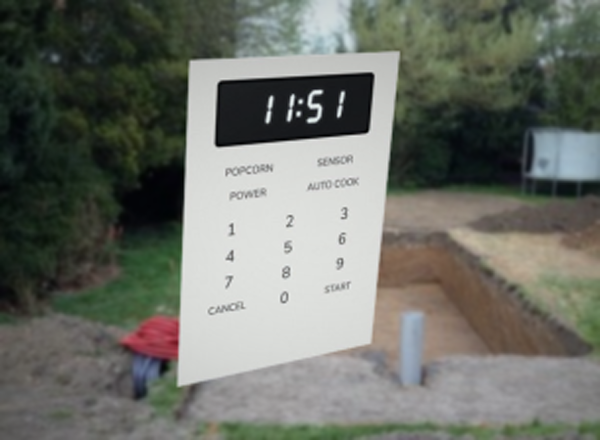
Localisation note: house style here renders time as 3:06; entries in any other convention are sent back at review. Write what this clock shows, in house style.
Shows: 11:51
